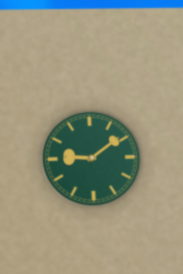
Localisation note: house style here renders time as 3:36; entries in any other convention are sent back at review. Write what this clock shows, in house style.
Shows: 9:09
